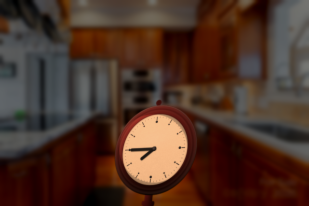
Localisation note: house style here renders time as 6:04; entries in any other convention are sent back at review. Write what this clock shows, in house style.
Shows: 7:45
